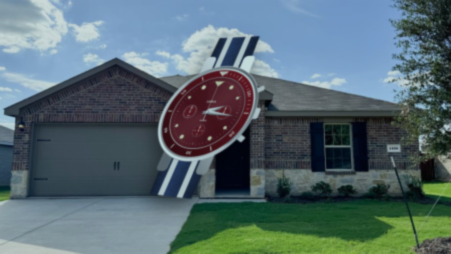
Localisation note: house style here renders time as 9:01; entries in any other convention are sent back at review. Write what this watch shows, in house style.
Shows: 2:16
